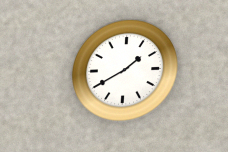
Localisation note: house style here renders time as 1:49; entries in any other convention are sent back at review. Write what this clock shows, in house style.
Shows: 1:40
